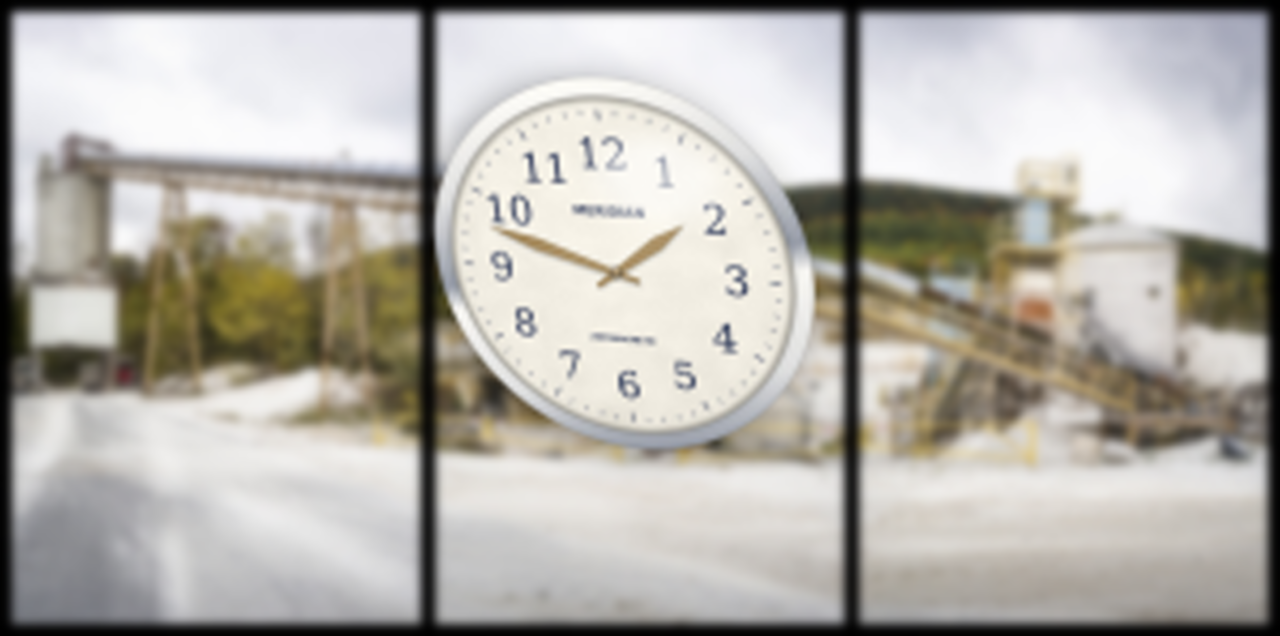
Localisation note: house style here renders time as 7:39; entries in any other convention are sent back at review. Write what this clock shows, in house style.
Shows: 1:48
